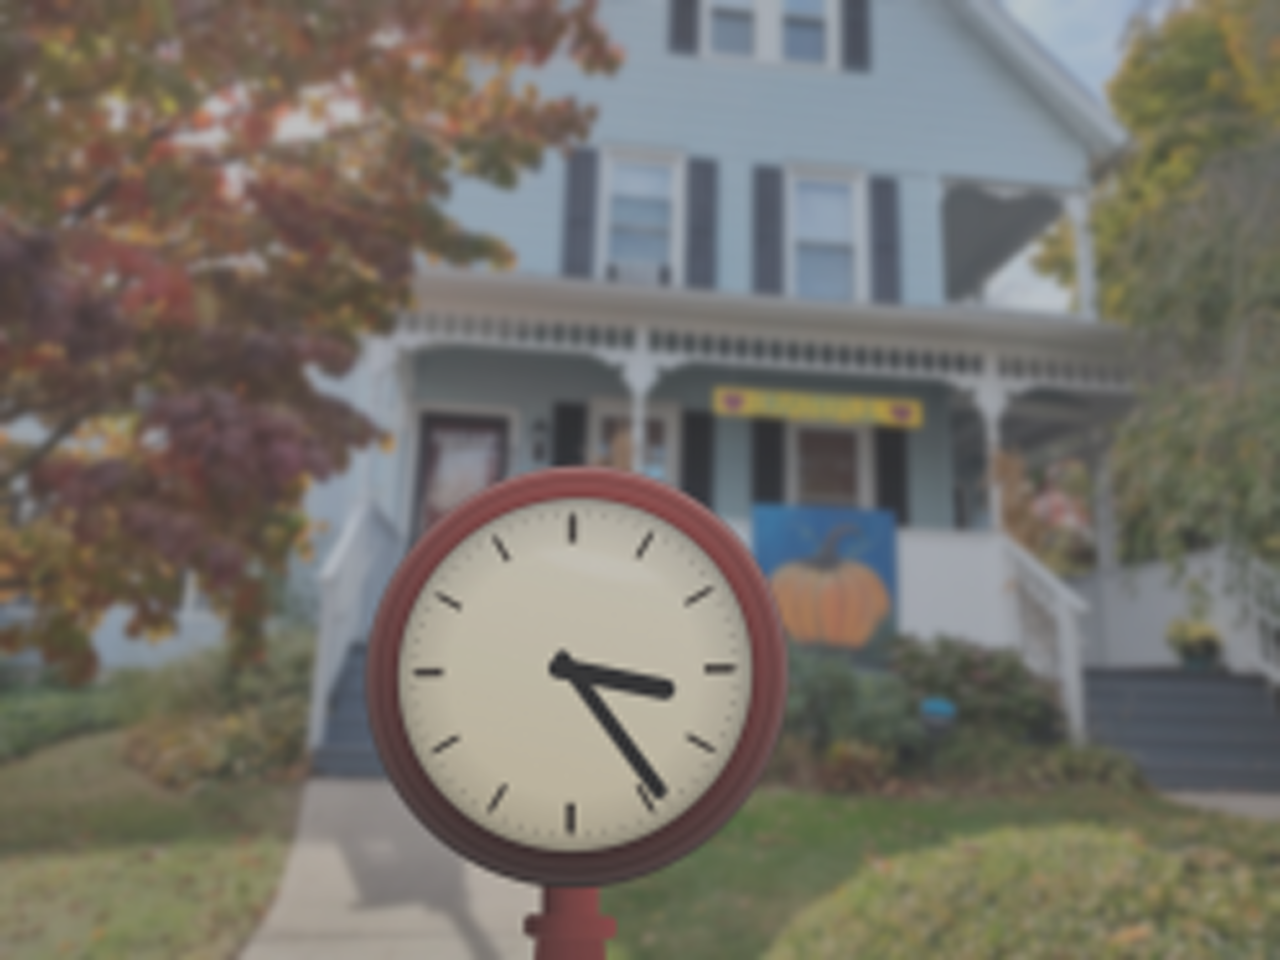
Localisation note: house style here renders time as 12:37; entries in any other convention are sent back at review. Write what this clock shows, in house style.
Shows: 3:24
